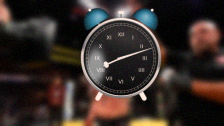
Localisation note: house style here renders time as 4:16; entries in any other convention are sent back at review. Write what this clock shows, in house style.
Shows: 8:12
